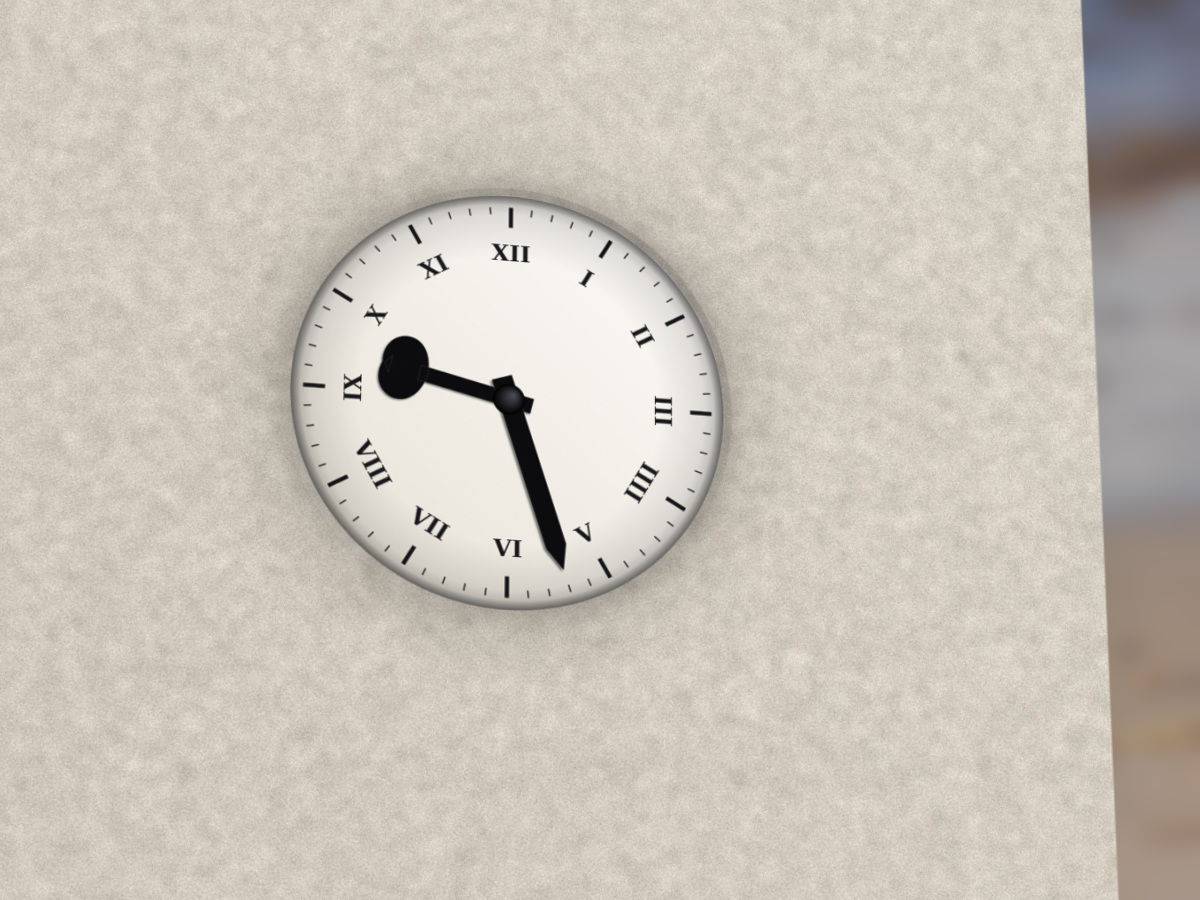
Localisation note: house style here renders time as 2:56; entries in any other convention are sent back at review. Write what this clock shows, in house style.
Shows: 9:27
